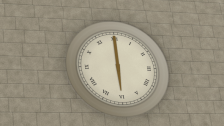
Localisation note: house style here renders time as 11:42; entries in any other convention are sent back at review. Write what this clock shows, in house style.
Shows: 6:00
